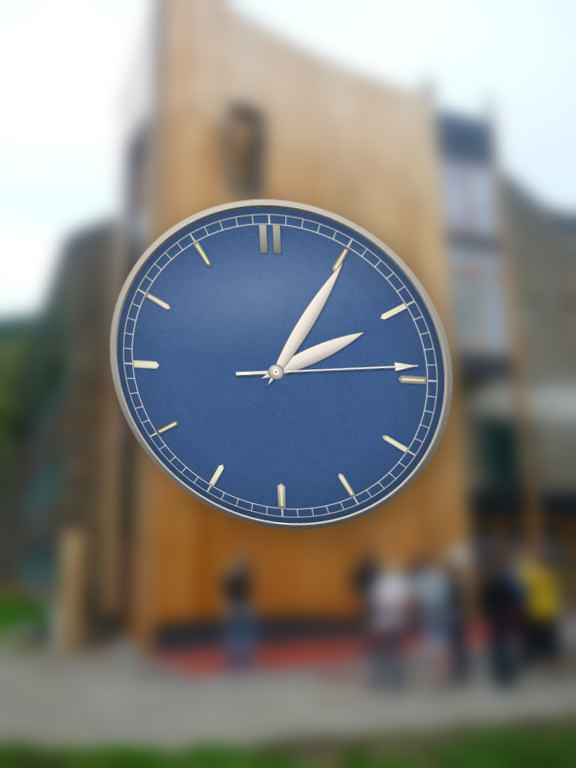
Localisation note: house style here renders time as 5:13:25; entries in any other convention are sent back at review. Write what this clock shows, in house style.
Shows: 2:05:14
